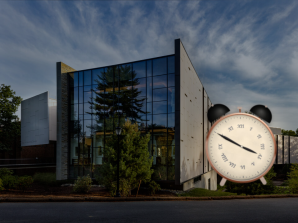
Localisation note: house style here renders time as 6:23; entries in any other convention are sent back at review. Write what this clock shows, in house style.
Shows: 3:50
